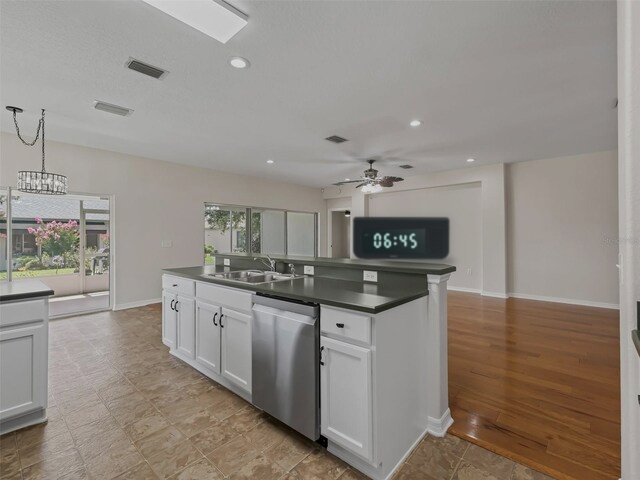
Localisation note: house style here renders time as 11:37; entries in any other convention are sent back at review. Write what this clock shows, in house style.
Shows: 6:45
